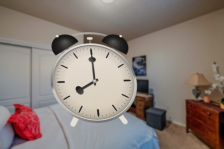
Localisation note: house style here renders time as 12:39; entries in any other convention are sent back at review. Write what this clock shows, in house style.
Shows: 8:00
